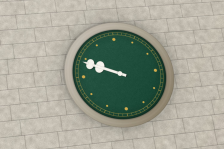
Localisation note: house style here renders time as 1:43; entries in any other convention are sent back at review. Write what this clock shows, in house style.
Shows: 9:49
